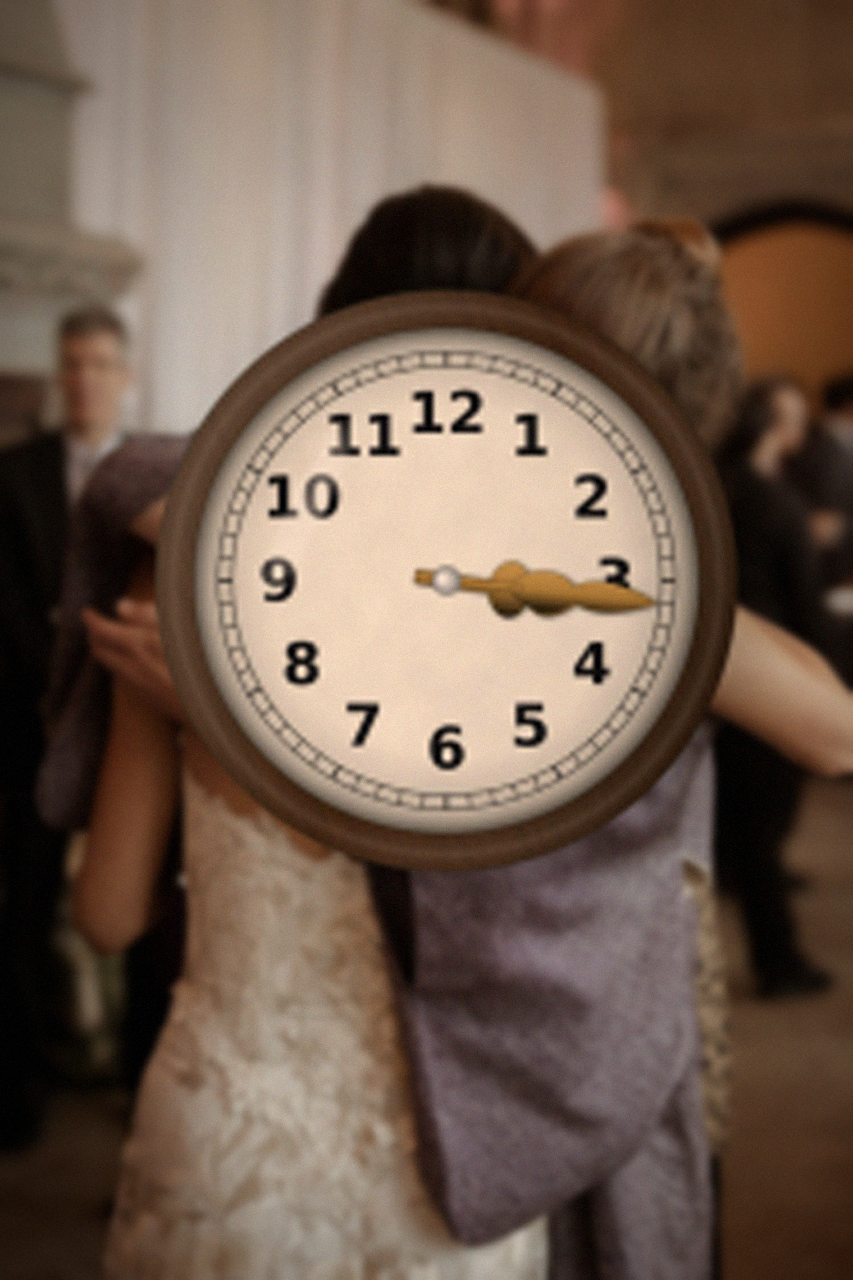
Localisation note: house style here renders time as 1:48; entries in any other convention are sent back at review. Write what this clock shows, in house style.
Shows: 3:16
